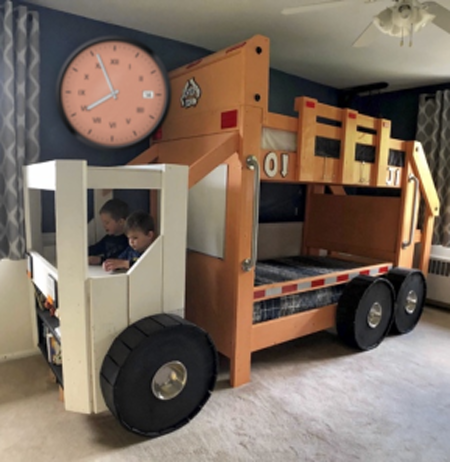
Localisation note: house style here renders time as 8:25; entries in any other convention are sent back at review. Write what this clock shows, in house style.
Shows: 7:56
